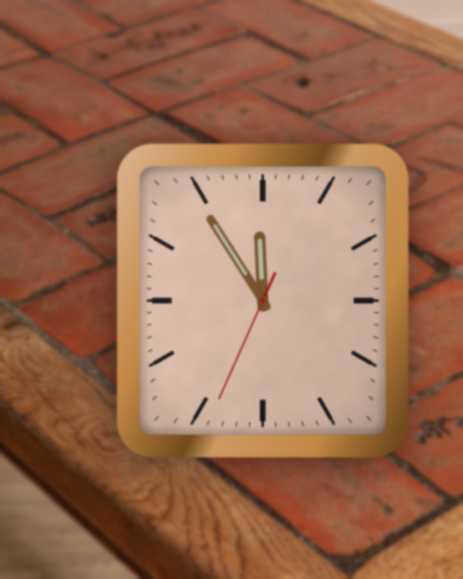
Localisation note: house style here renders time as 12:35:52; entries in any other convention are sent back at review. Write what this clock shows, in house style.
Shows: 11:54:34
